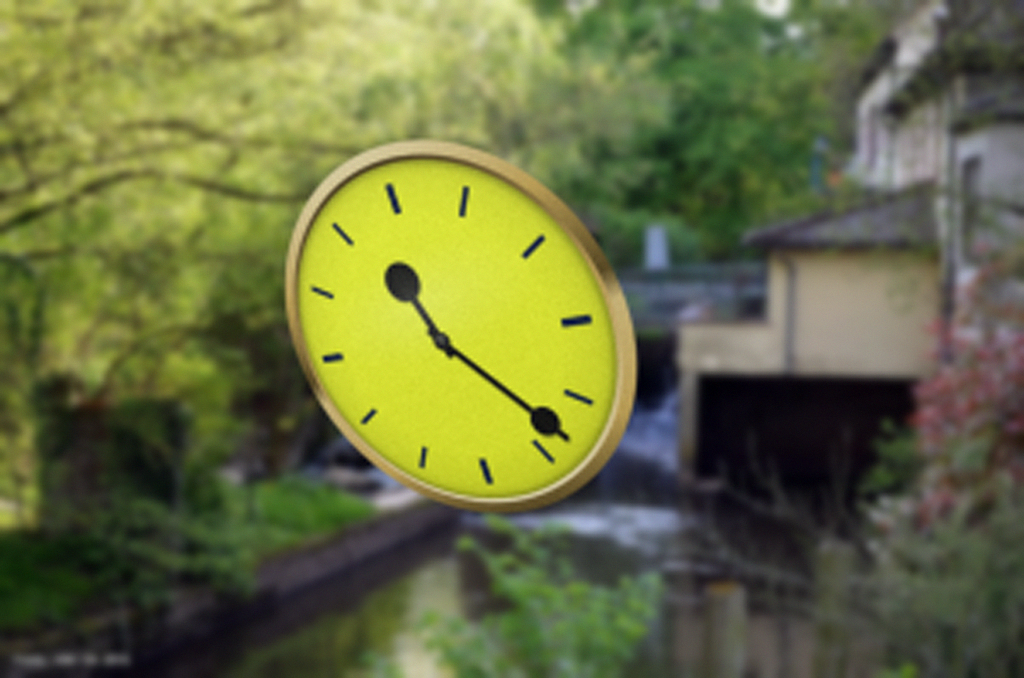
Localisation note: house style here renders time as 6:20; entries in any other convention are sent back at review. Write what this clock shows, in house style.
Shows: 11:23
